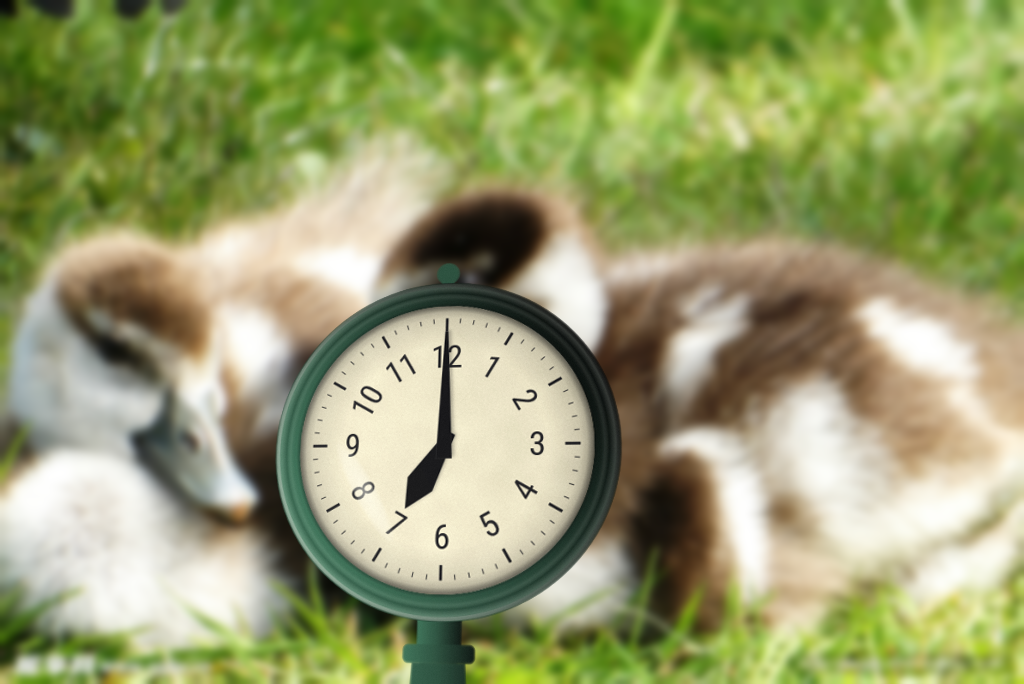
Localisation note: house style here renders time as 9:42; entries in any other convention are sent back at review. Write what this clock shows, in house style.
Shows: 7:00
